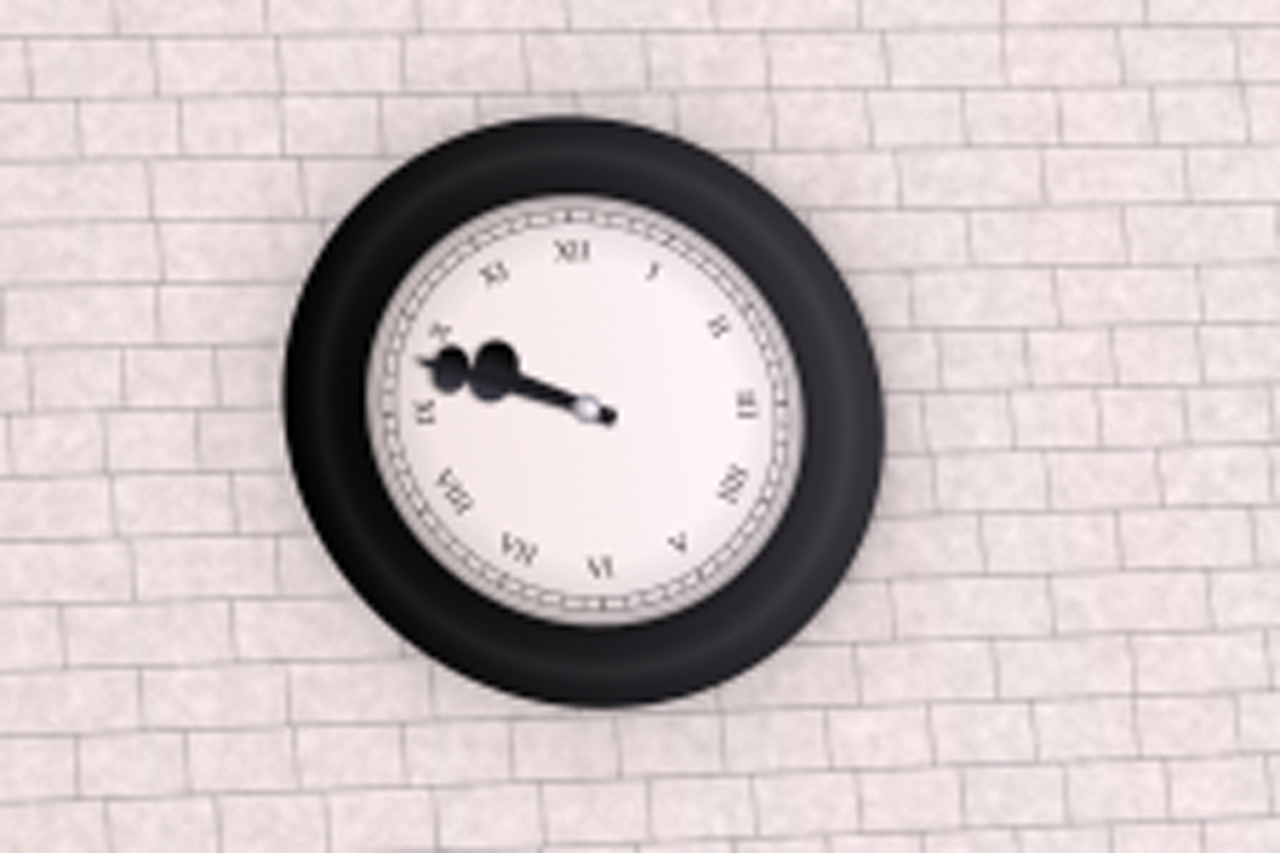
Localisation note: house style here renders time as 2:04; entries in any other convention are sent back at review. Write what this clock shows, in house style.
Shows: 9:48
